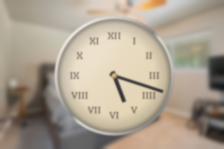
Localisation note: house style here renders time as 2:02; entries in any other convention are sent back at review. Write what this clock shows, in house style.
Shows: 5:18
